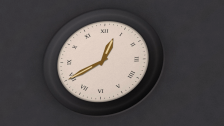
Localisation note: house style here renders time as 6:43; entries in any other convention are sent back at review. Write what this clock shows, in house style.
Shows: 12:40
